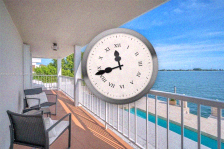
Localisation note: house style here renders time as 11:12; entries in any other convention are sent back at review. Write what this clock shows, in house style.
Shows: 11:43
